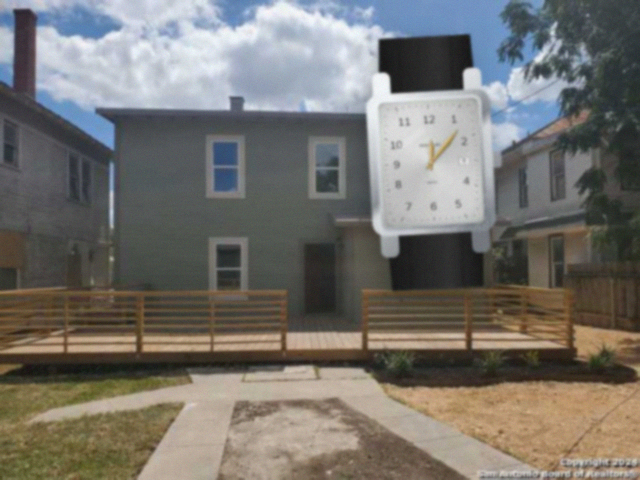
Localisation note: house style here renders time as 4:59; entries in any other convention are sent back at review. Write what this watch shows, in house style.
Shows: 12:07
